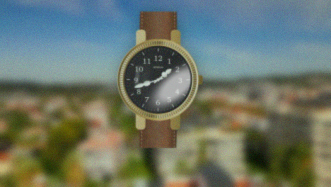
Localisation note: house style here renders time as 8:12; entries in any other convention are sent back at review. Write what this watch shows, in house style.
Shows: 1:42
